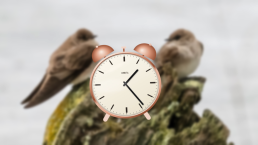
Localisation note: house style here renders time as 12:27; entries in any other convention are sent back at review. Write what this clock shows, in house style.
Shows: 1:24
